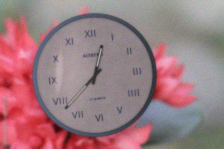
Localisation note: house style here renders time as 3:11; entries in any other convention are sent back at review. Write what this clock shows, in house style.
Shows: 12:38
